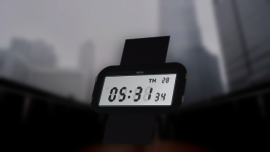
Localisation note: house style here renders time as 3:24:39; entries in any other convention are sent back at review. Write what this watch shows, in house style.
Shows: 5:31:34
